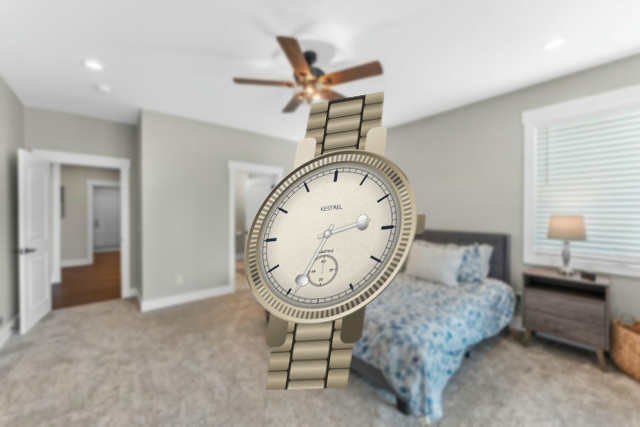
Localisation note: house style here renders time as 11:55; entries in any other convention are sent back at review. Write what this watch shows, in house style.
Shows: 2:34
